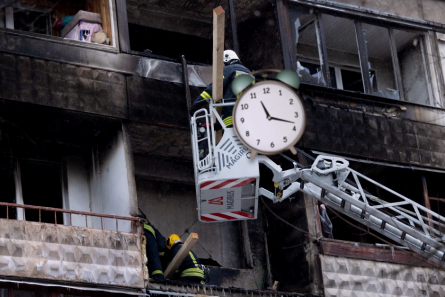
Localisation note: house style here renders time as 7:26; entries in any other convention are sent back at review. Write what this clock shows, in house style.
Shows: 11:18
